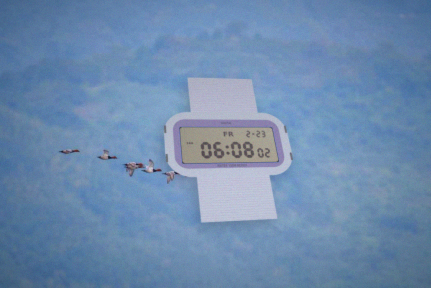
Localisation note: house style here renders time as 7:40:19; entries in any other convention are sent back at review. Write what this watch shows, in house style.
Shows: 6:08:02
